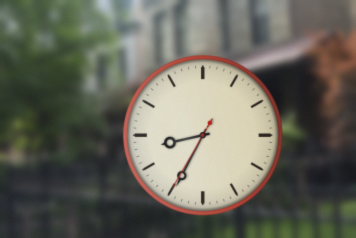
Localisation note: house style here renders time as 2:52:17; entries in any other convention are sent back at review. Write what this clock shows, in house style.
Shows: 8:34:35
